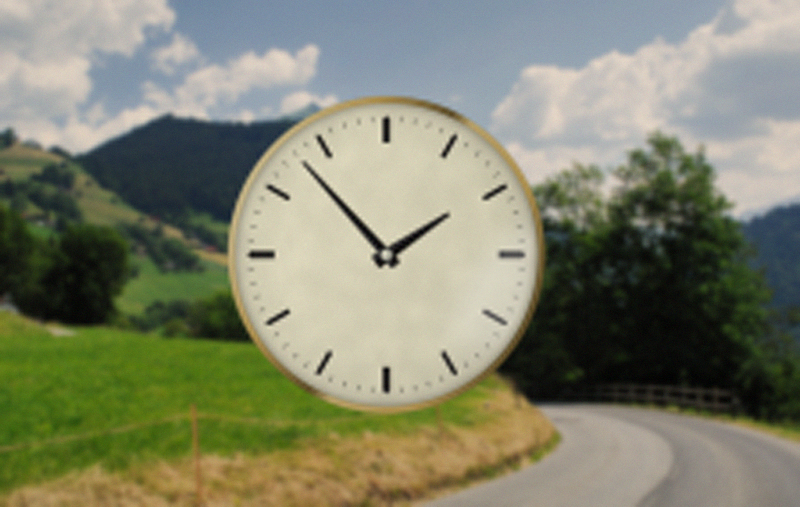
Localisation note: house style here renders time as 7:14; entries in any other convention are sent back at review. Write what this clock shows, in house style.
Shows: 1:53
